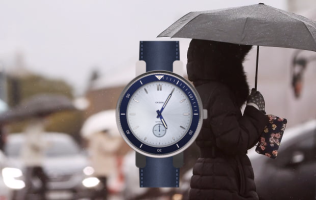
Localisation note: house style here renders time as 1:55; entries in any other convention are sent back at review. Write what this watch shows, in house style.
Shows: 5:05
